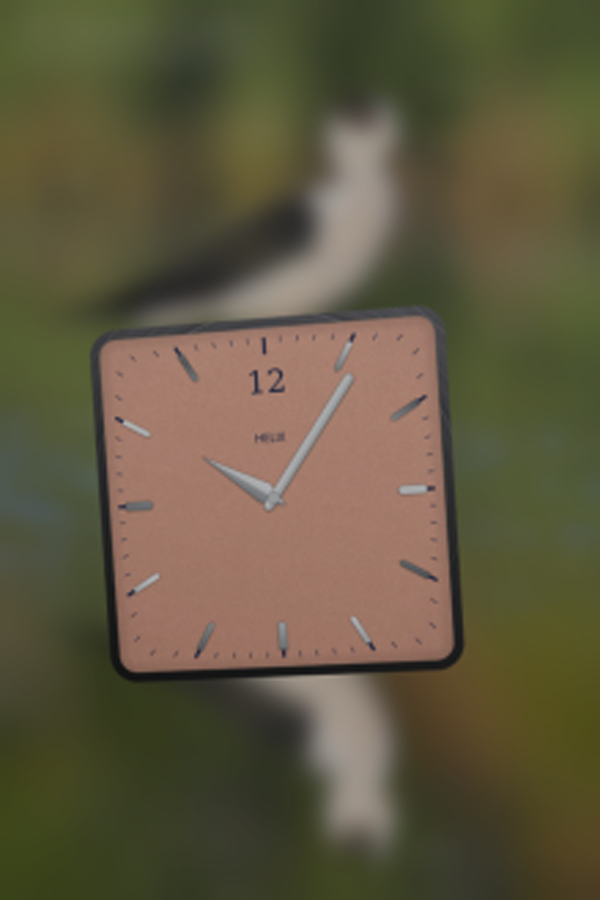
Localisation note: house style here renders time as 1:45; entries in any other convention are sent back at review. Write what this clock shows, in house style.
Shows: 10:06
